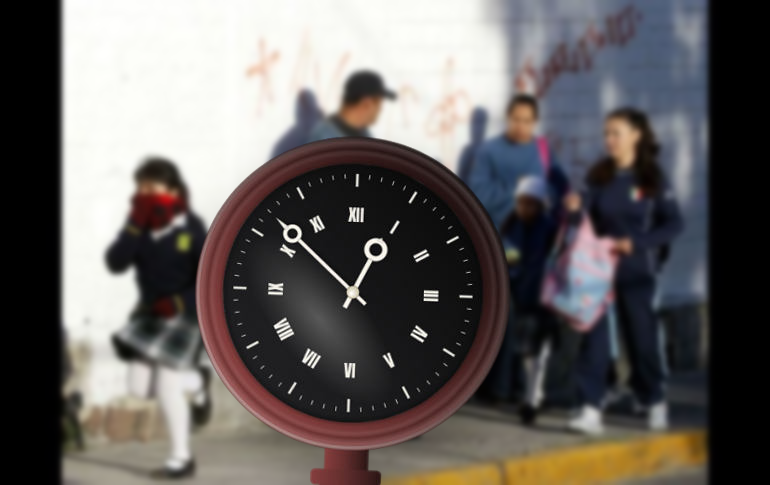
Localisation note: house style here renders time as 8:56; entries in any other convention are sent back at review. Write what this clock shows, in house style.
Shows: 12:52
